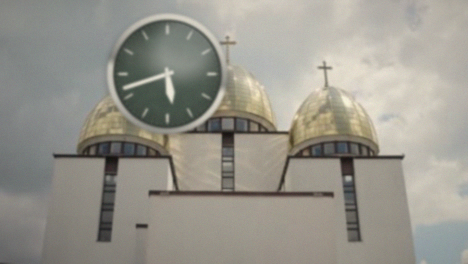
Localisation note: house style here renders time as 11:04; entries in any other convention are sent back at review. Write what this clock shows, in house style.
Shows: 5:42
